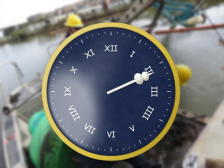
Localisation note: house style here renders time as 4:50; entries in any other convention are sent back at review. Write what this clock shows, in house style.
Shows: 2:11
